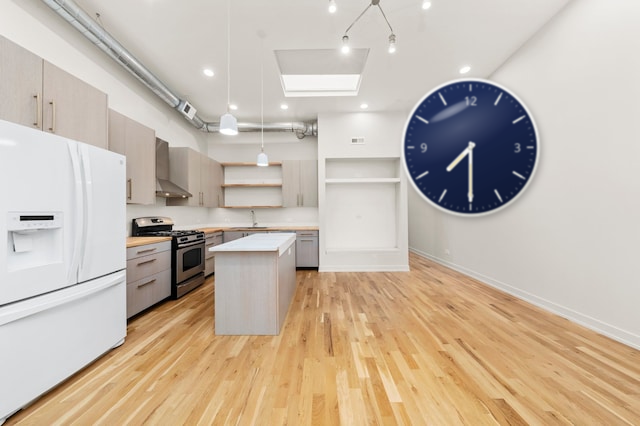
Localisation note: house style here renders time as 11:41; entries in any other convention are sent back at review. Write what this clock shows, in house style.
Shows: 7:30
